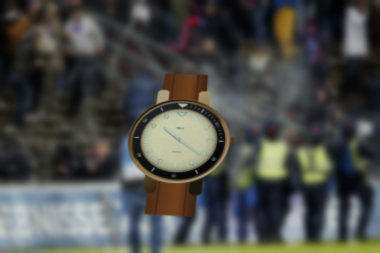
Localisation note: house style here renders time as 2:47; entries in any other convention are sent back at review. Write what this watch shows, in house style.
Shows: 10:21
